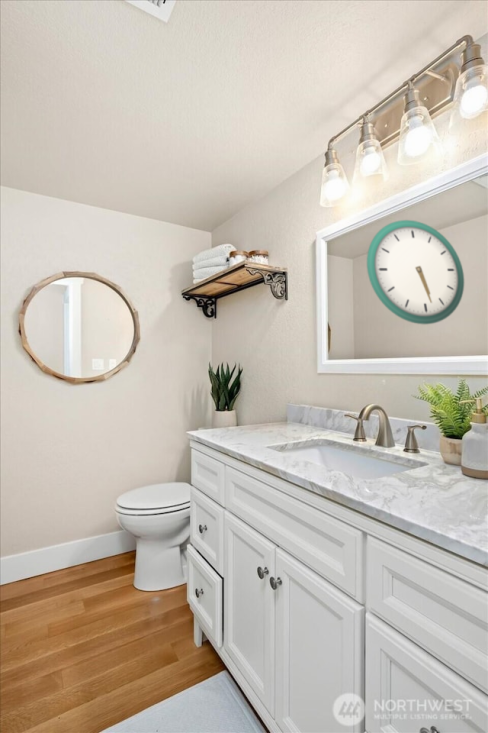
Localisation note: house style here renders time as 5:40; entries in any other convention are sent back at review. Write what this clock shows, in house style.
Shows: 5:28
